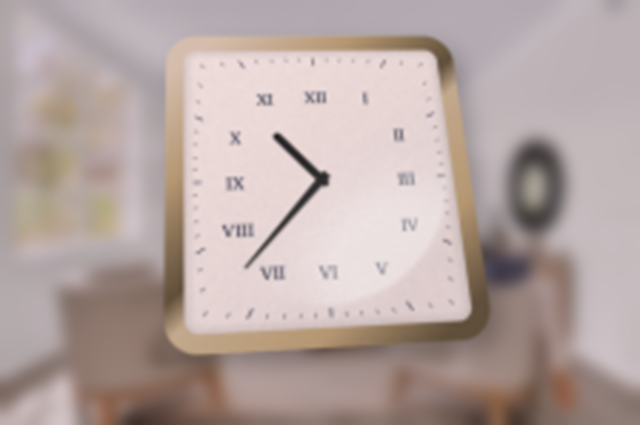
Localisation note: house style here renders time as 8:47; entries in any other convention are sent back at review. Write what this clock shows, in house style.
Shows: 10:37
